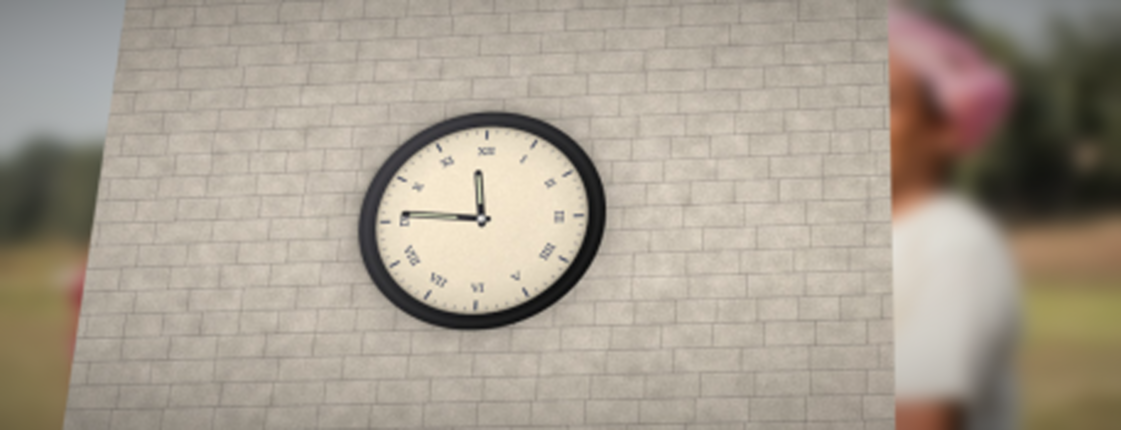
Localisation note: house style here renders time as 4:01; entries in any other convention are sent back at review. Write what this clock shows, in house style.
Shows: 11:46
